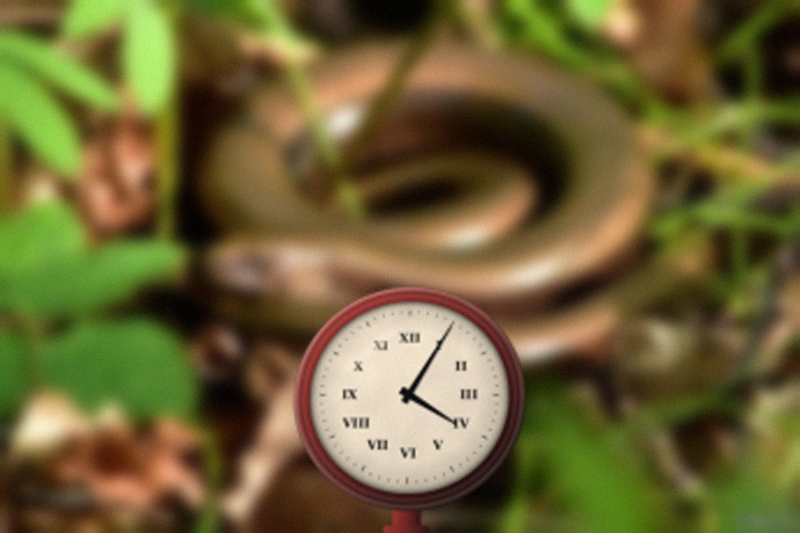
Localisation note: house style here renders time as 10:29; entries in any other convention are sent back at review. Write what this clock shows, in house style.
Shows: 4:05
